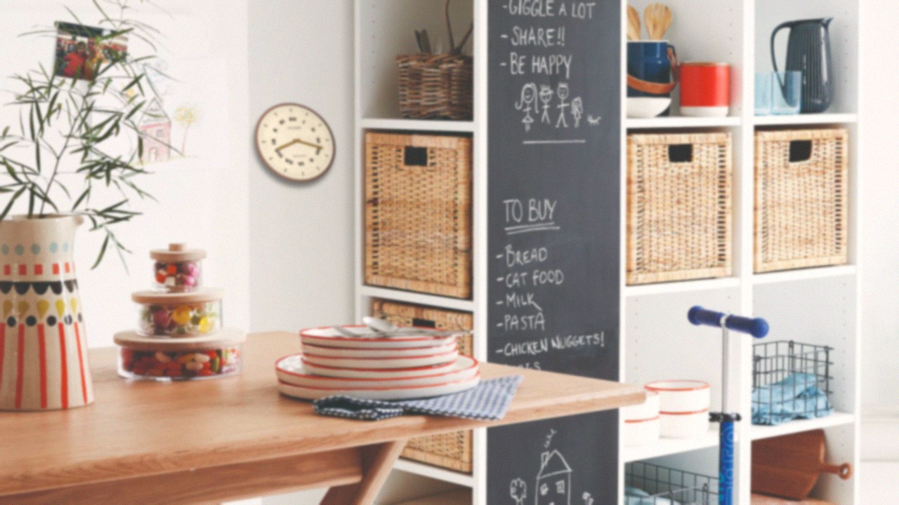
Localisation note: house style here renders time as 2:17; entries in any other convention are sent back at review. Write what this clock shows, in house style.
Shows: 8:18
